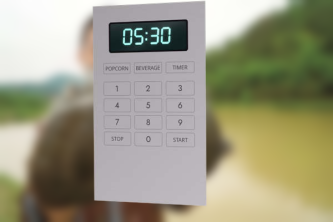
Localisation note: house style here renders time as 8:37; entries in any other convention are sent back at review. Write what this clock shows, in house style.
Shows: 5:30
